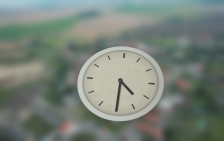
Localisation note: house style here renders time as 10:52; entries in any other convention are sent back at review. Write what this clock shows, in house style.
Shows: 4:30
